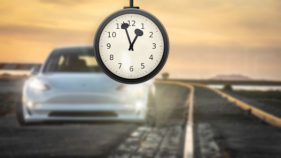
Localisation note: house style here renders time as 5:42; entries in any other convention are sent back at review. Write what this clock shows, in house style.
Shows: 12:57
